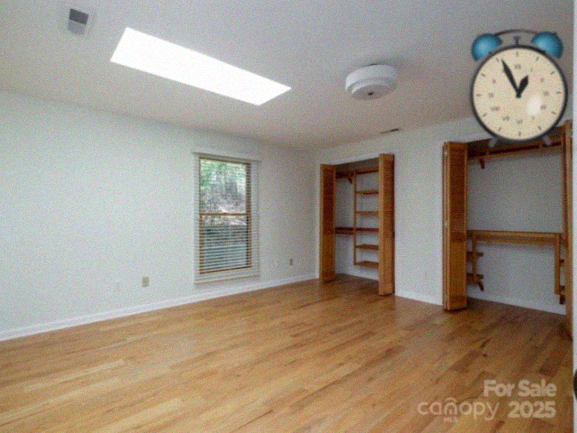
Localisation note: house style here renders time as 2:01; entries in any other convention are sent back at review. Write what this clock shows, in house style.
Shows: 12:56
